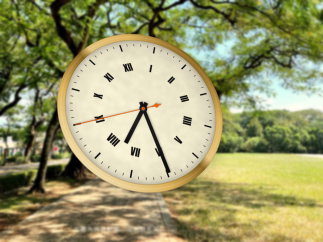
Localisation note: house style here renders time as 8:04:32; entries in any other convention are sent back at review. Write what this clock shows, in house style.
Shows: 7:29:45
